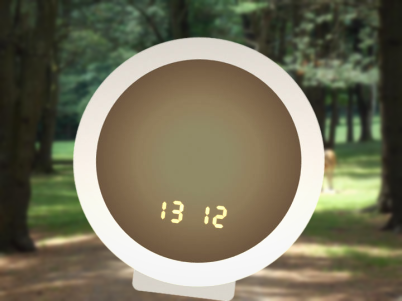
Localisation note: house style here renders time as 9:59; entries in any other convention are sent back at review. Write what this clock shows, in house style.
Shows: 13:12
